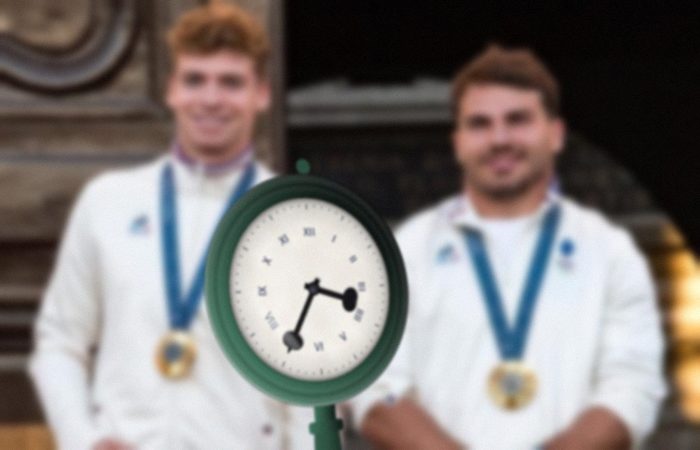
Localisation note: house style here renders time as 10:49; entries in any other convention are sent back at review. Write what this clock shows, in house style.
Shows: 3:35
